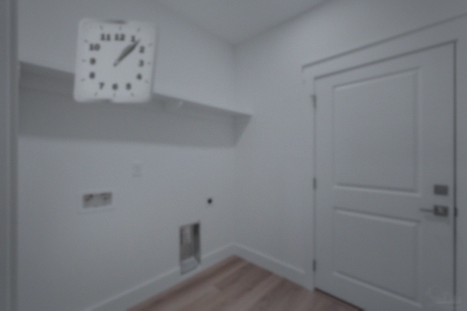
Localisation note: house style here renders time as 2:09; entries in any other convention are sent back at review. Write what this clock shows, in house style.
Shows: 1:07
